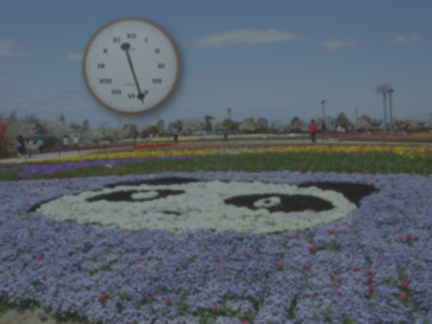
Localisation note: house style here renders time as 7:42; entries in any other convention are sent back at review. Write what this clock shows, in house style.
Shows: 11:27
